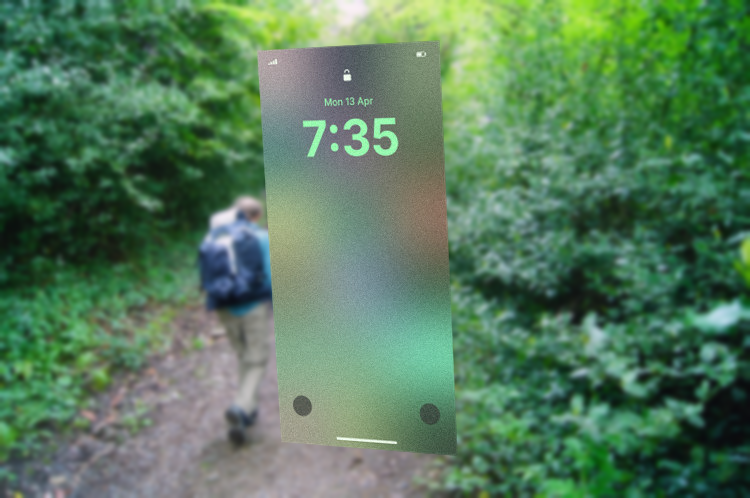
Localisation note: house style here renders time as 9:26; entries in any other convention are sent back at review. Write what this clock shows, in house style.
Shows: 7:35
